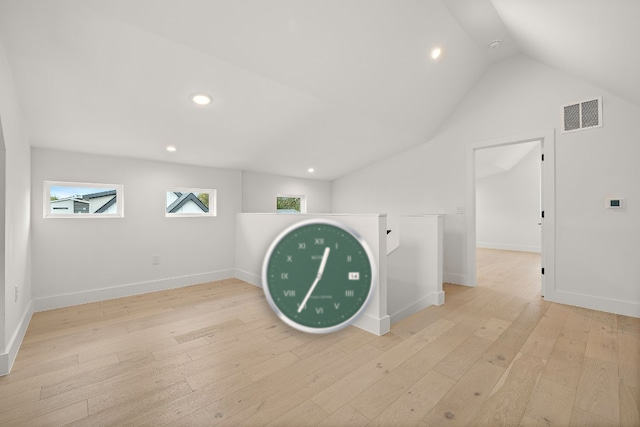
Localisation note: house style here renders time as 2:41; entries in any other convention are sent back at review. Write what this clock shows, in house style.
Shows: 12:35
